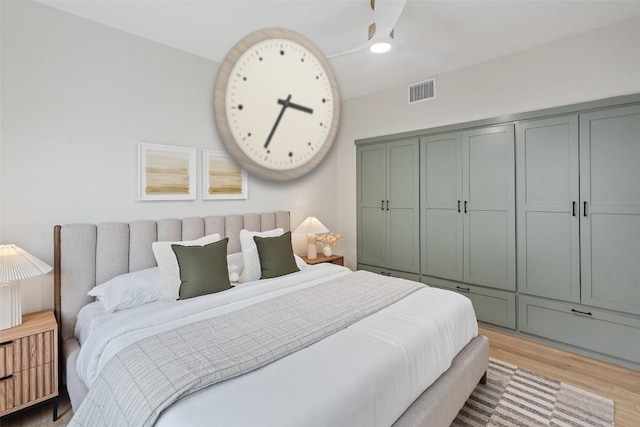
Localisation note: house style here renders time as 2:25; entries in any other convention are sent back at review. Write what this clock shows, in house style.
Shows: 3:36
